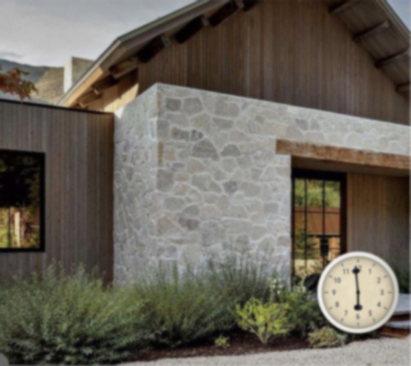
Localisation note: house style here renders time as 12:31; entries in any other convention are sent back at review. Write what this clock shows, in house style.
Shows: 5:59
